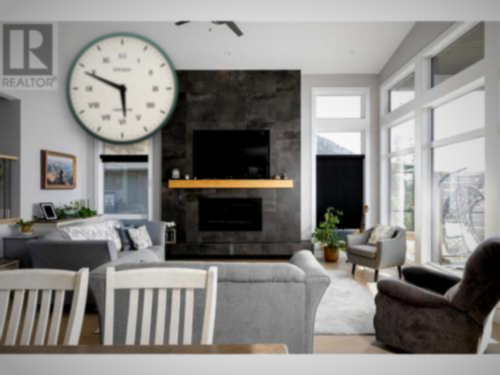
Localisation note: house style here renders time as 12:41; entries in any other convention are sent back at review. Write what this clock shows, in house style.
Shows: 5:49
